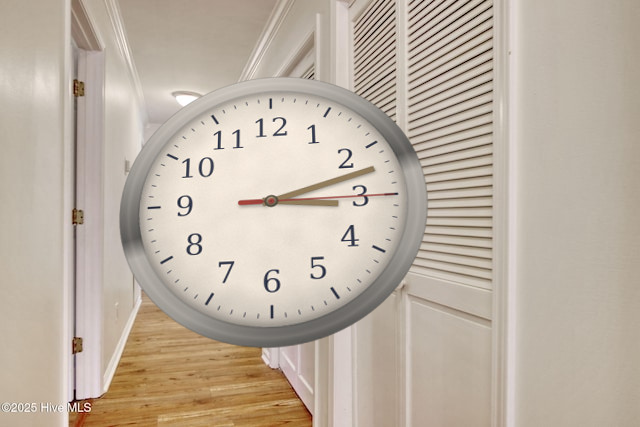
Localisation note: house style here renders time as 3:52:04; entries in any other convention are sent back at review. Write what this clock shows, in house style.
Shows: 3:12:15
